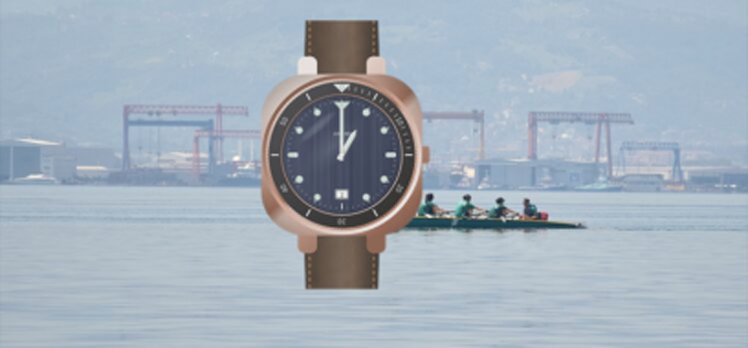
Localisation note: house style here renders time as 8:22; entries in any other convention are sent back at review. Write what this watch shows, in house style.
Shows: 1:00
